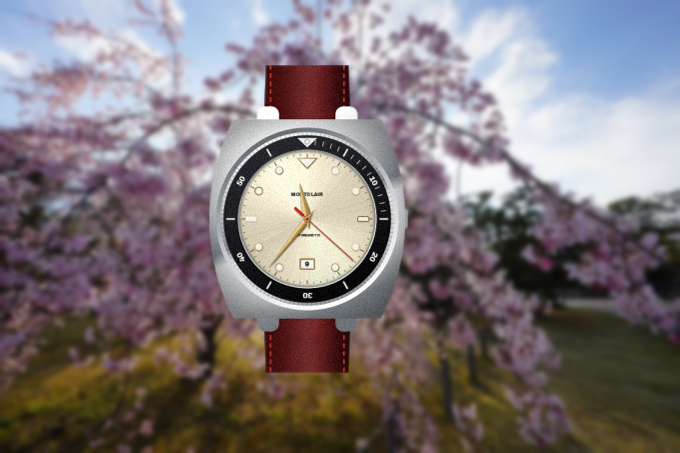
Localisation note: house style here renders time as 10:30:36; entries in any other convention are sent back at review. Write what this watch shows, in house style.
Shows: 11:36:22
